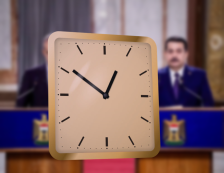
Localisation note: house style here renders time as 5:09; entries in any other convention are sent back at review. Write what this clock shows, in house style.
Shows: 12:51
